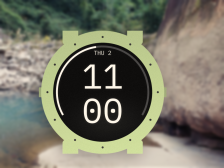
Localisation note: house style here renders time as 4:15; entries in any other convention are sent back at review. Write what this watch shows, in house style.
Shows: 11:00
